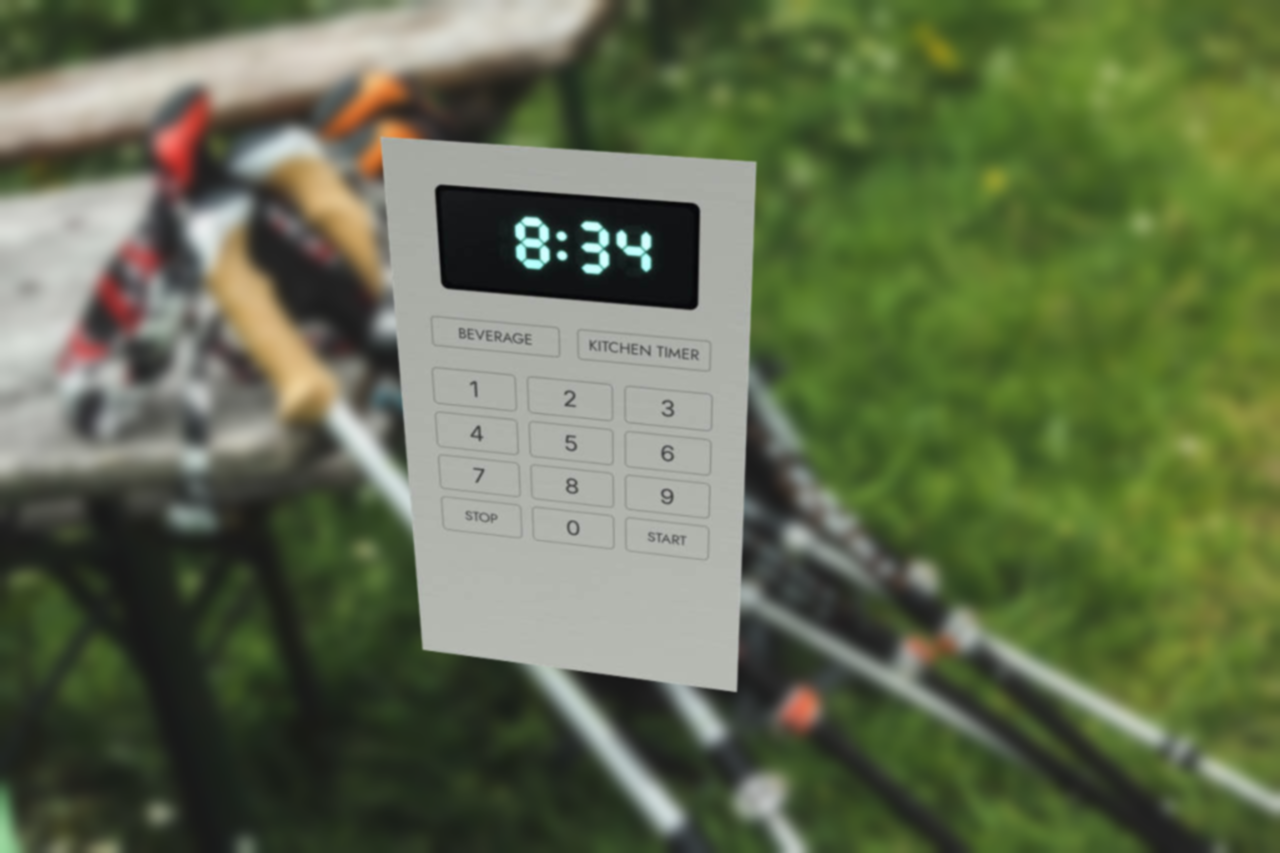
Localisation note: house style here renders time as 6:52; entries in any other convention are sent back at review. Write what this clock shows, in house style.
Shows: 8:34
